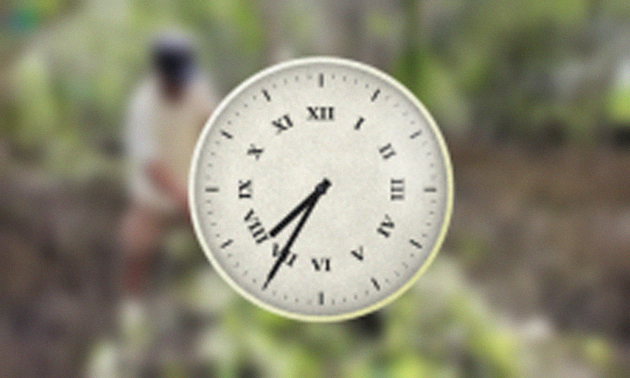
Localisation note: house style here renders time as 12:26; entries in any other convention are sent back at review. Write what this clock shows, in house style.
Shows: 7:35
